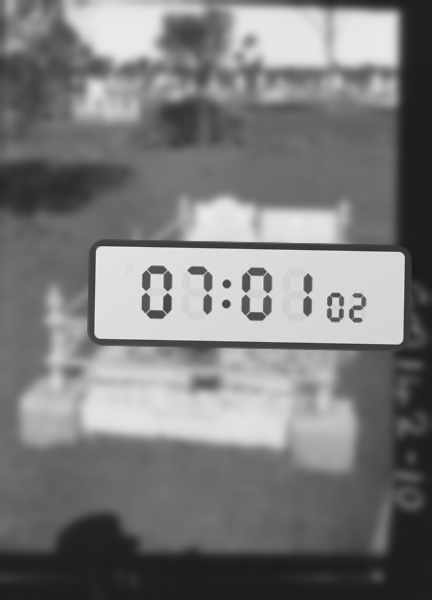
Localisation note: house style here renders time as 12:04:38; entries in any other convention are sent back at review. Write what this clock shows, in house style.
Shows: 7:01:02
